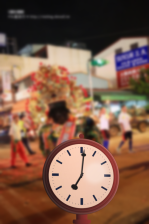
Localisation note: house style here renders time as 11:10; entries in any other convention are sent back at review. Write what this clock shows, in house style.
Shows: 7:01
